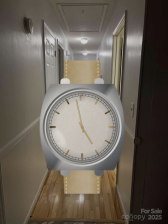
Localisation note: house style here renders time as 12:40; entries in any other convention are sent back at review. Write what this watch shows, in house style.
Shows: 4:58
